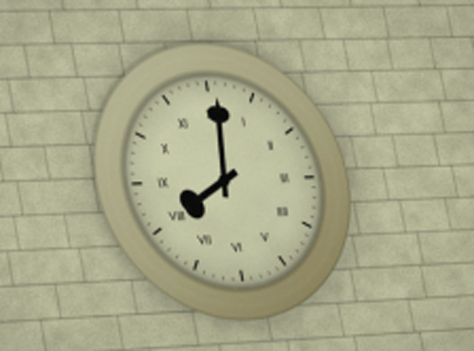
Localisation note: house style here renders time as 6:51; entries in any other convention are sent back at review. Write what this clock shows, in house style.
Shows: 8:01
